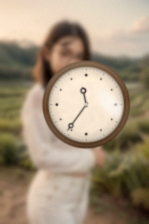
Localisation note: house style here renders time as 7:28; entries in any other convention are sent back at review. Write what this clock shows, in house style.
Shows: 11:36
